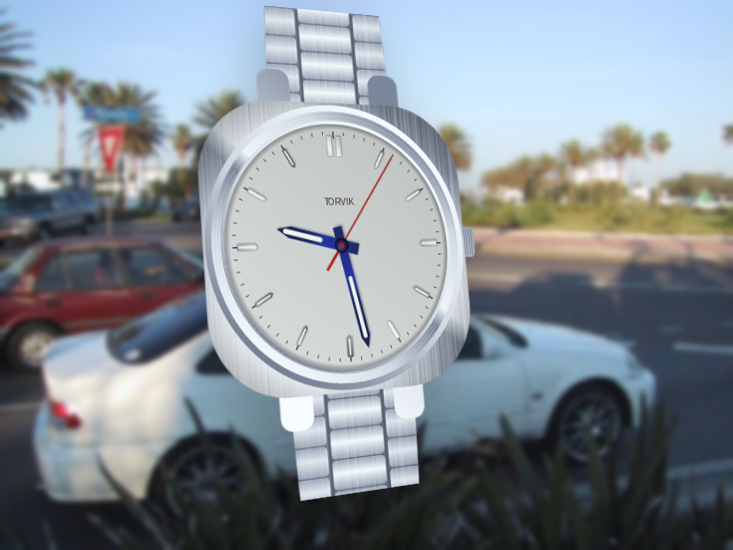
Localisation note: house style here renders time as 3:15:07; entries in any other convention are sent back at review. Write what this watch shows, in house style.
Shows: 9:28:06
